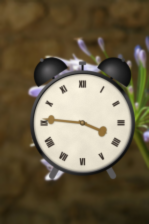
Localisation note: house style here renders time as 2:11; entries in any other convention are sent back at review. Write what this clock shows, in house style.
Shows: 3:46
